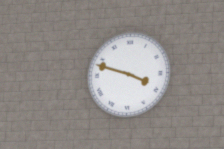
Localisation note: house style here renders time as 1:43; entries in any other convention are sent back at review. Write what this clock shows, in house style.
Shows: 3:48
